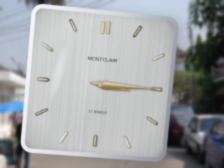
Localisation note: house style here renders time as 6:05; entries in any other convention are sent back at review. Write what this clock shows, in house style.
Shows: 3:15
